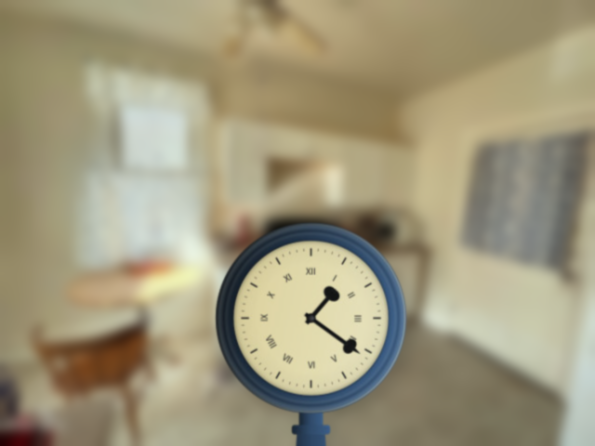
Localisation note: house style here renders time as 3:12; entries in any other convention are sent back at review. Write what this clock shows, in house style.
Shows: 1:21
